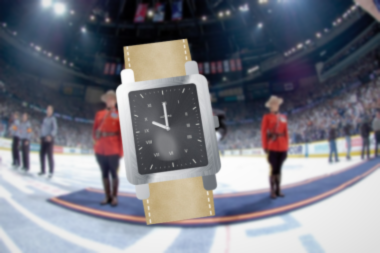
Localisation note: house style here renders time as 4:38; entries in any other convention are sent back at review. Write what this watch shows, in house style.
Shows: 10:00
